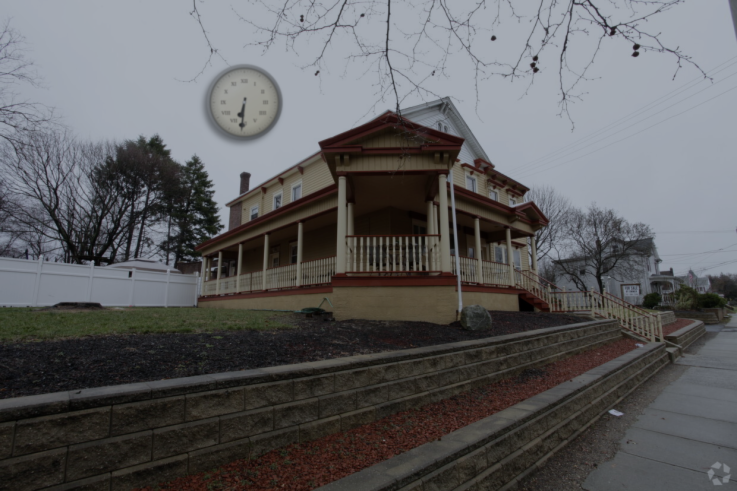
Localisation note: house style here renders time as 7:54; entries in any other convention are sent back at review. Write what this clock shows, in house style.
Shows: 6:31
